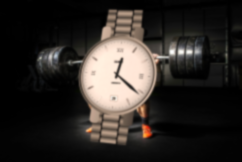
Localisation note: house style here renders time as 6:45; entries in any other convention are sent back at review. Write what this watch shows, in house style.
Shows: 12:21
